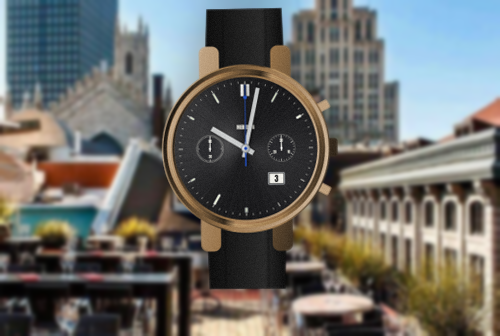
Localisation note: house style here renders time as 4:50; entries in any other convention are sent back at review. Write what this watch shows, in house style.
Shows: 10:02
